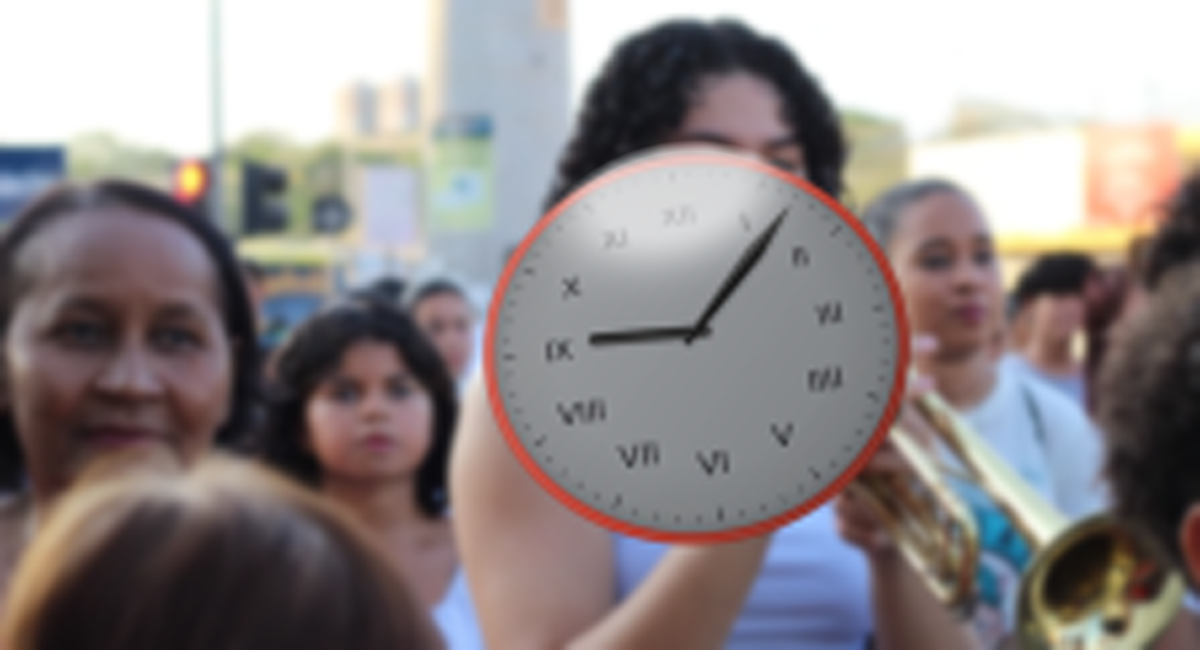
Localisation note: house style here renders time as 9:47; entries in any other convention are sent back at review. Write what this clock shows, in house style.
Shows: 9:07
